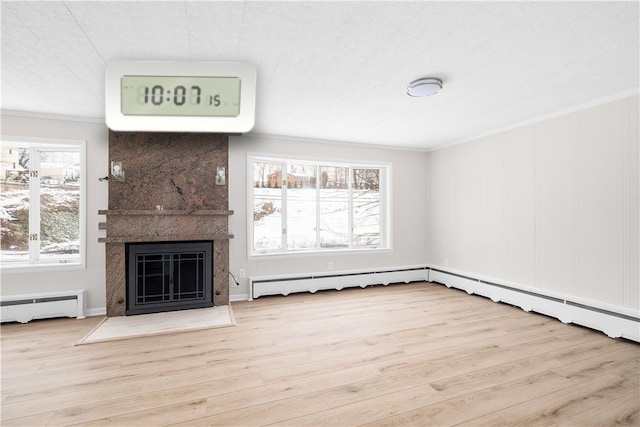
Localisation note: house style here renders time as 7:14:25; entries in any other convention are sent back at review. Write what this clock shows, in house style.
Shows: 10:07:15
